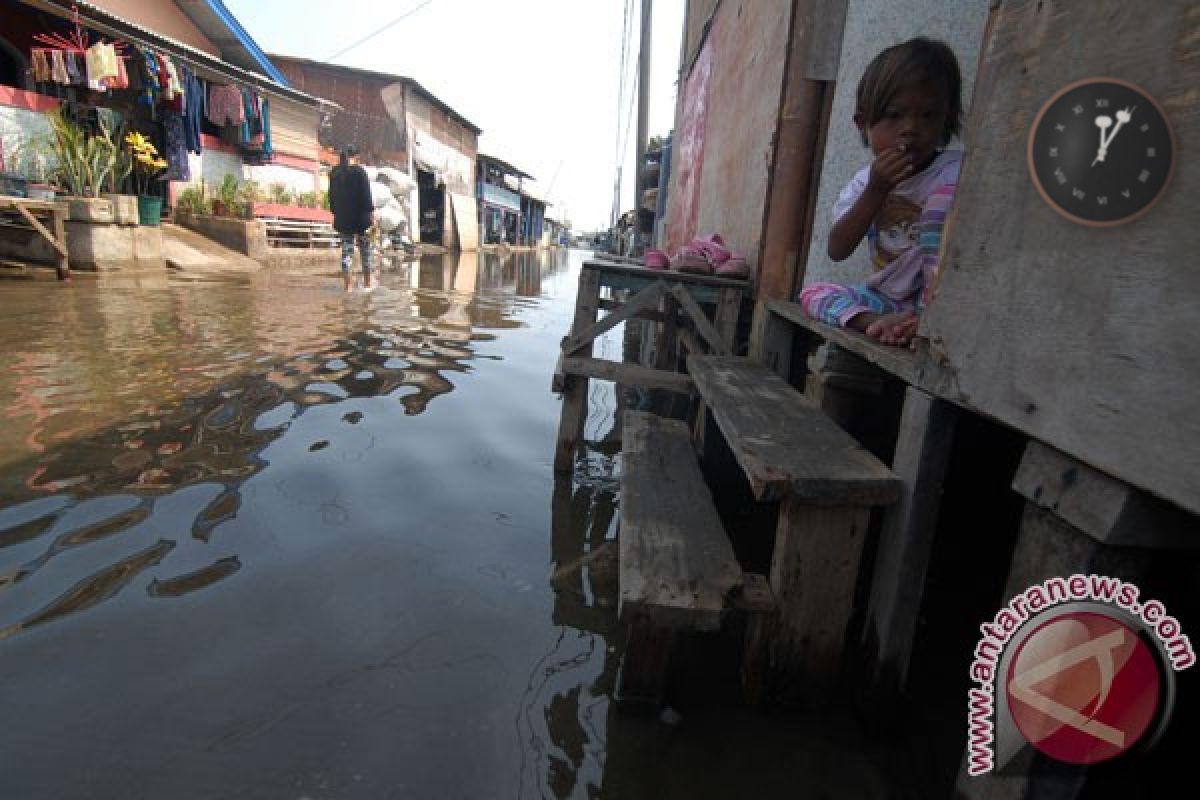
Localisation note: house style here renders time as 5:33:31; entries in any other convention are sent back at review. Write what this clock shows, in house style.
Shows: 12:05:06
